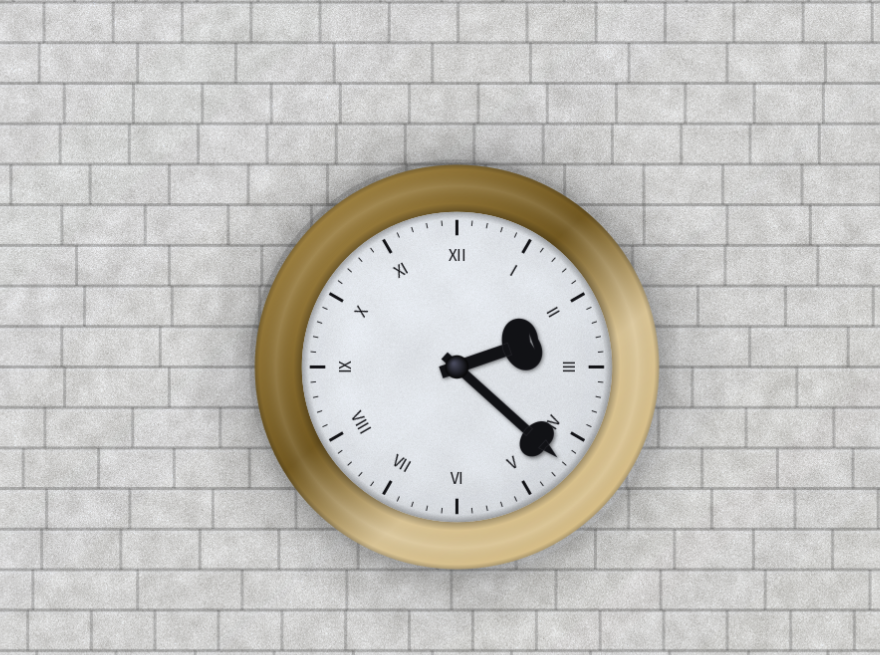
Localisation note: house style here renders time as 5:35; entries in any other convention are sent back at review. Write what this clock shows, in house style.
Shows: 2:22
